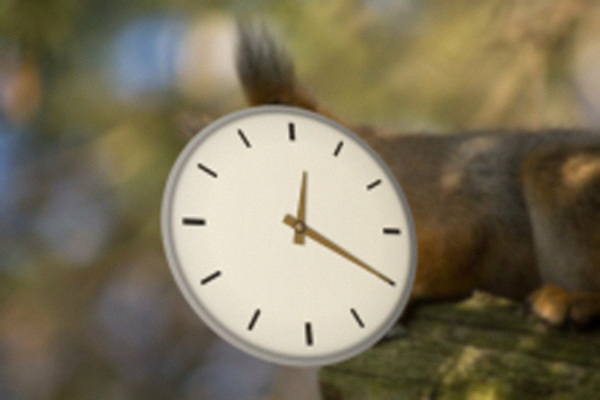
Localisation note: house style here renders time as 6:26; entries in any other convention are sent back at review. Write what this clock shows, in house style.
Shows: 12:20
